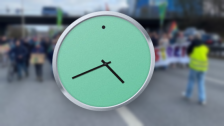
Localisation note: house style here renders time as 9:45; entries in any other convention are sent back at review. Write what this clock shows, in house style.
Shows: 4:42
